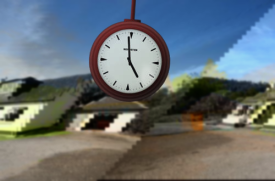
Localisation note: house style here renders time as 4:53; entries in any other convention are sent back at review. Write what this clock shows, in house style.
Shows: 4:59
